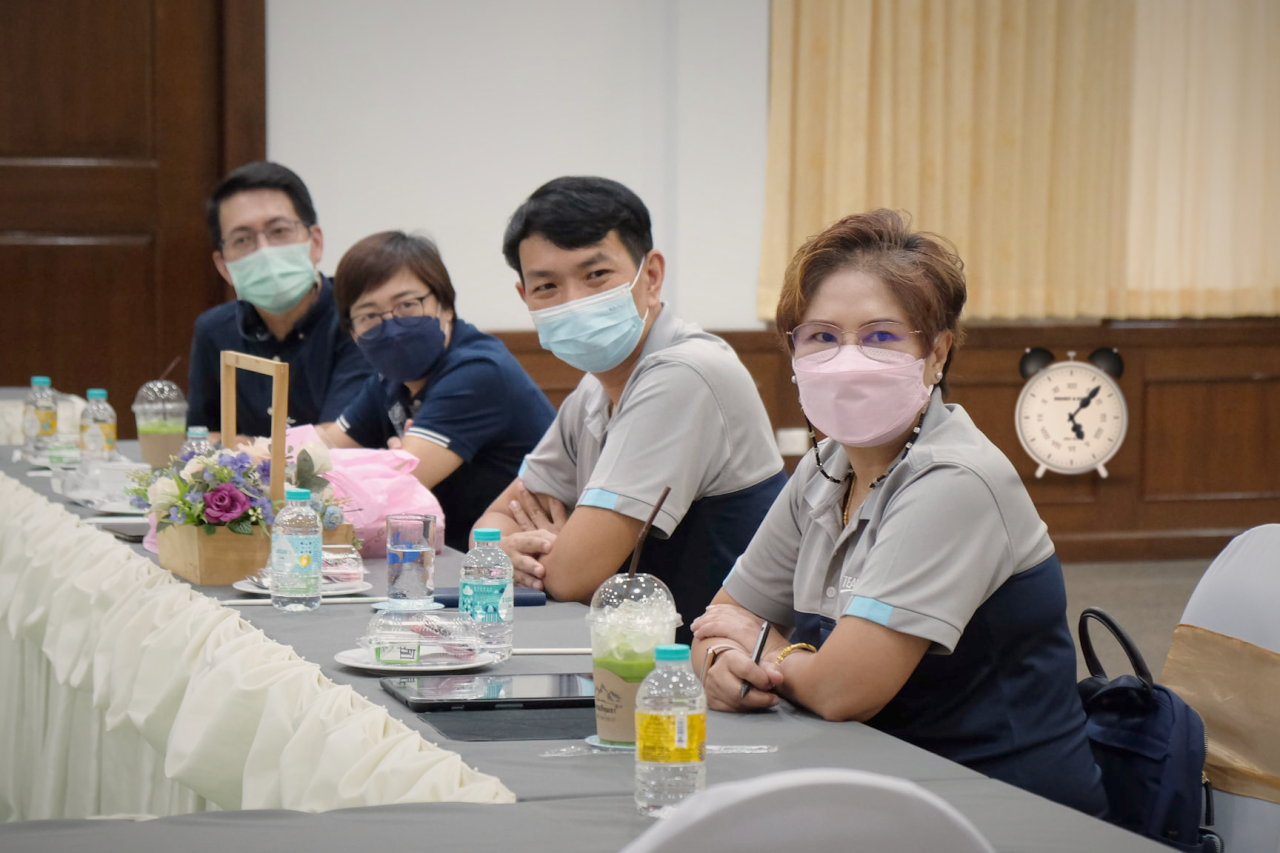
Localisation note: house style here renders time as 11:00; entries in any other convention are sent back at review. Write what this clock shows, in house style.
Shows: 5:07
